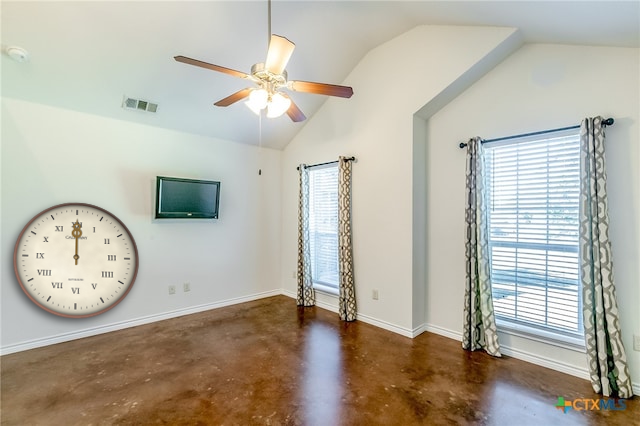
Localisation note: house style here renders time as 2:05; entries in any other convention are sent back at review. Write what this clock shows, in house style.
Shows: 12:00
